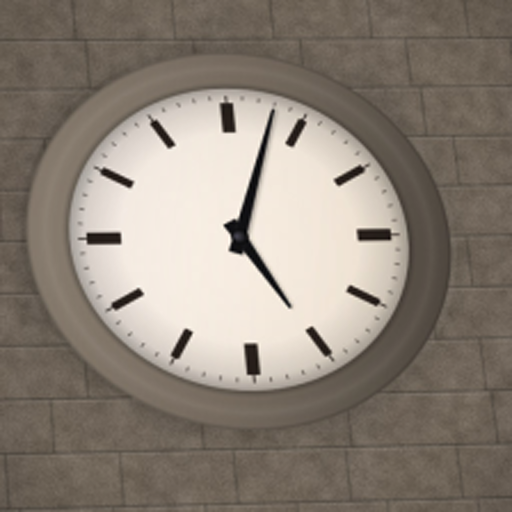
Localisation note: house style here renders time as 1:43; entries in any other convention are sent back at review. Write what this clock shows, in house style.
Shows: 5:03
